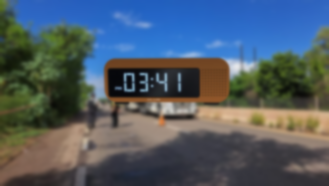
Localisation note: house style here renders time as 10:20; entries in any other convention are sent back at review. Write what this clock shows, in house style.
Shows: 3:41
